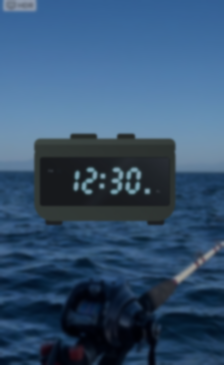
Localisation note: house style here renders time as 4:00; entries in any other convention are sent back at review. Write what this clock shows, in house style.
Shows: 12:30
